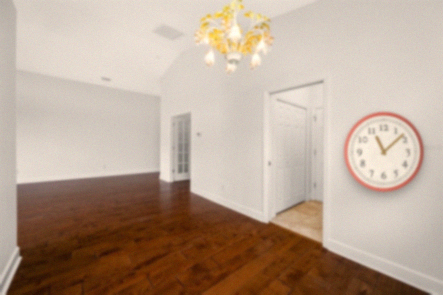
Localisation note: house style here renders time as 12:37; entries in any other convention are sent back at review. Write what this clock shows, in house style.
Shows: 11:08
